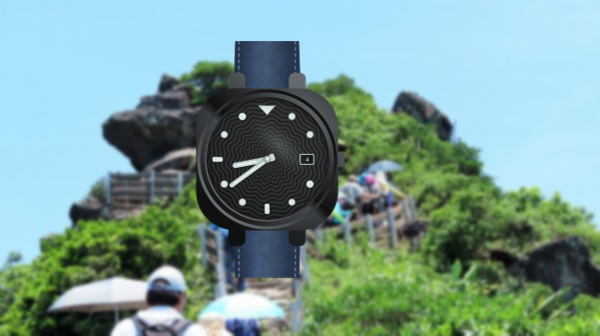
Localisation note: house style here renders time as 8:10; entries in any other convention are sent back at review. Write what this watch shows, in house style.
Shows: 8:39
